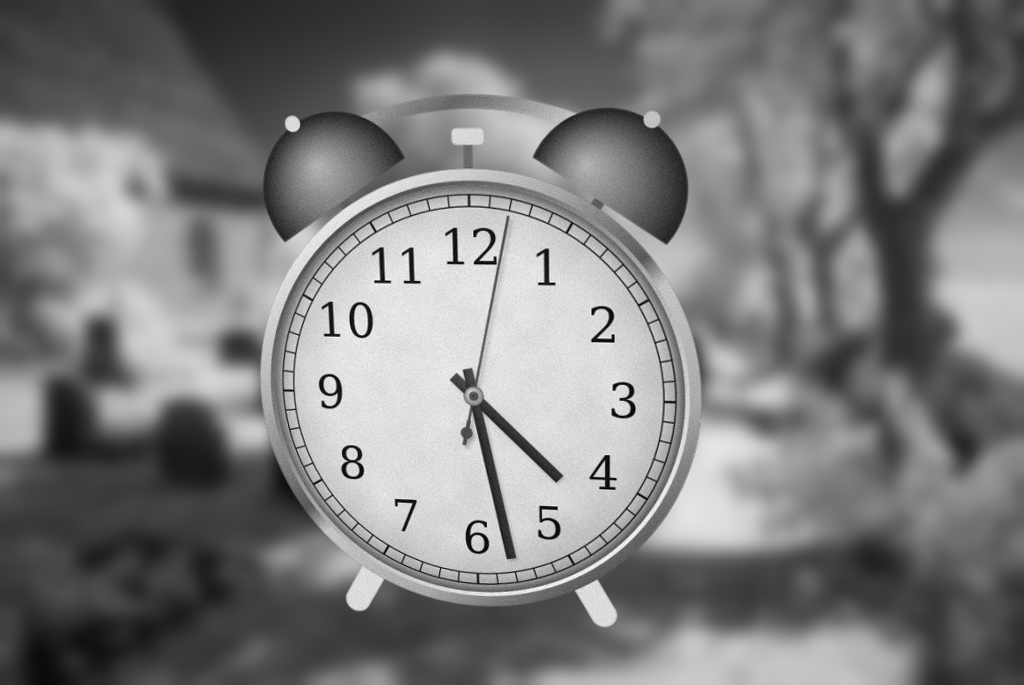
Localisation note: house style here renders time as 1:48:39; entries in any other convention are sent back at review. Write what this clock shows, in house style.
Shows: 4:28:02
